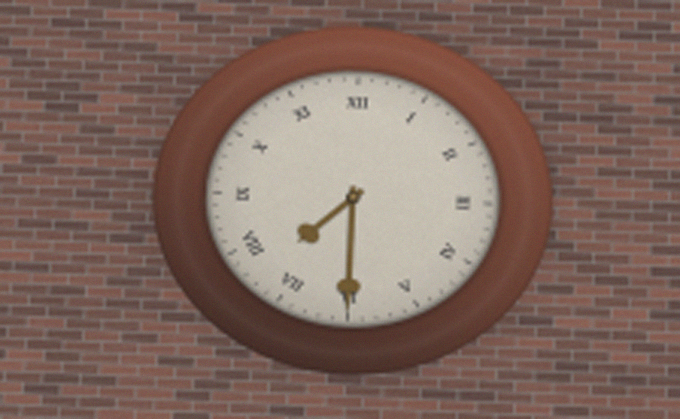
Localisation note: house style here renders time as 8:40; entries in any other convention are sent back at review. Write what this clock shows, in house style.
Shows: 7:30
